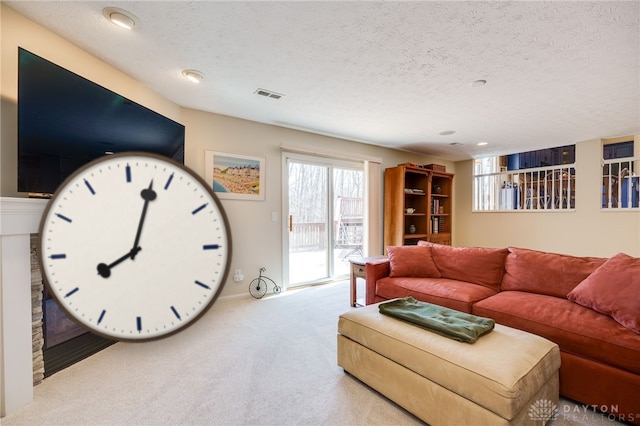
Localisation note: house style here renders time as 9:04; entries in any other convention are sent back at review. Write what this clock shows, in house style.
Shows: 8:03
